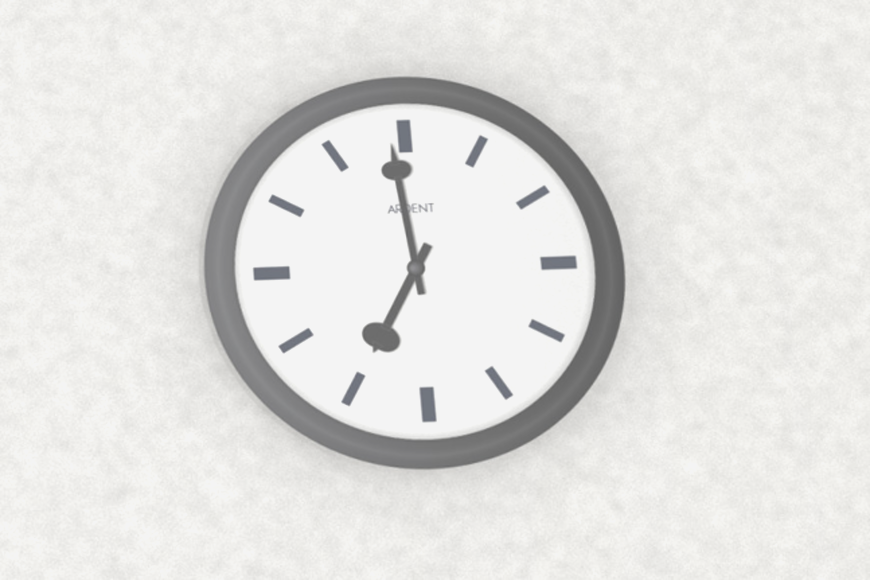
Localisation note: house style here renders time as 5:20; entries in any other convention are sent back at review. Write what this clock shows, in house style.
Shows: 6:59
